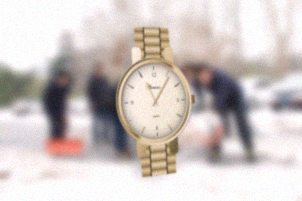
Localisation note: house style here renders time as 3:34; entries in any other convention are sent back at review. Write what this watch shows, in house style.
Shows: 11:06
